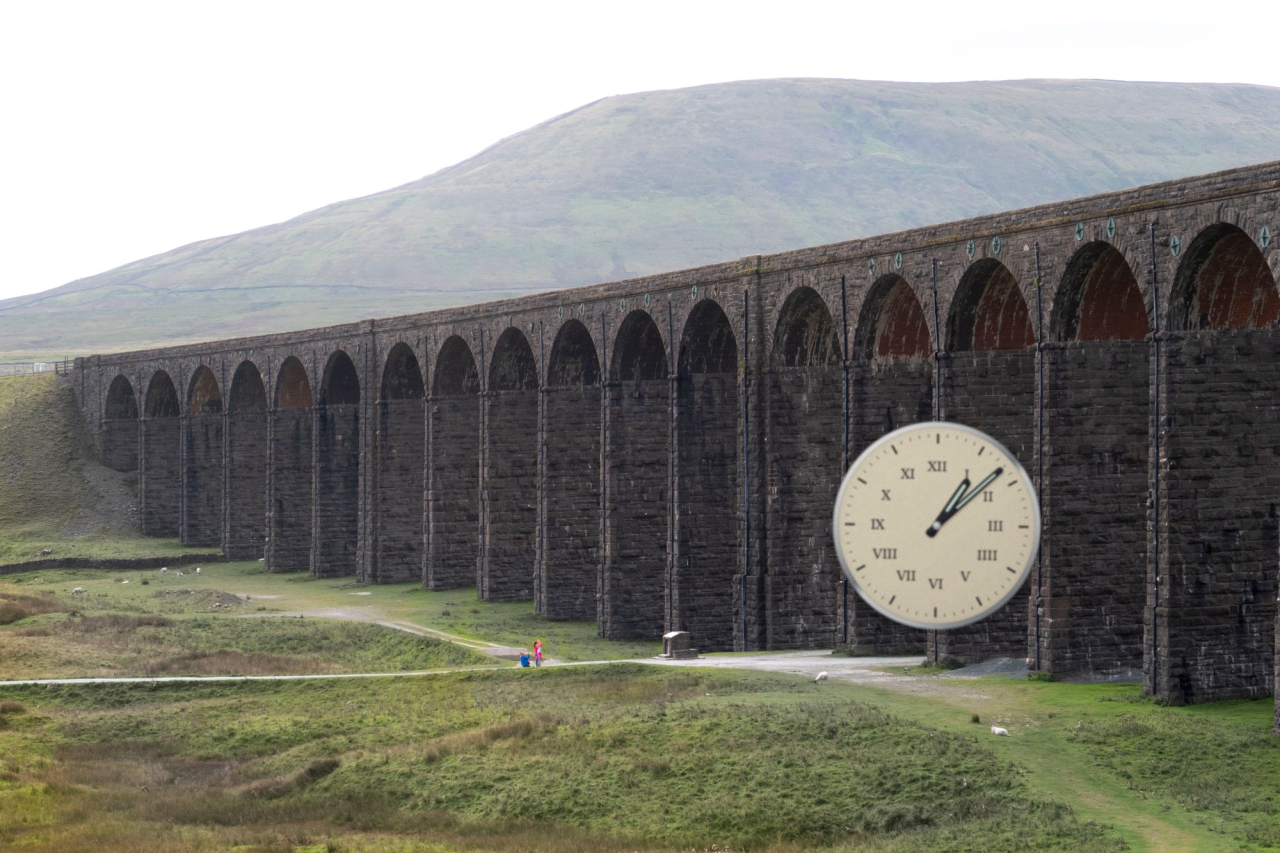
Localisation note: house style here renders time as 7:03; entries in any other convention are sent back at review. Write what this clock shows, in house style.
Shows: 1:08
